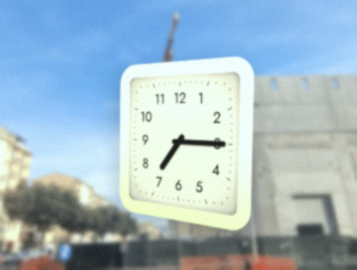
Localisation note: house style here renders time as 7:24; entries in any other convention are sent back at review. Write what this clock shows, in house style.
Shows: 7:15
